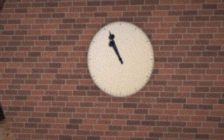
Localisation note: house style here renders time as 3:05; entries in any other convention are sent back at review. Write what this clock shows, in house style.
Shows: 10:56
